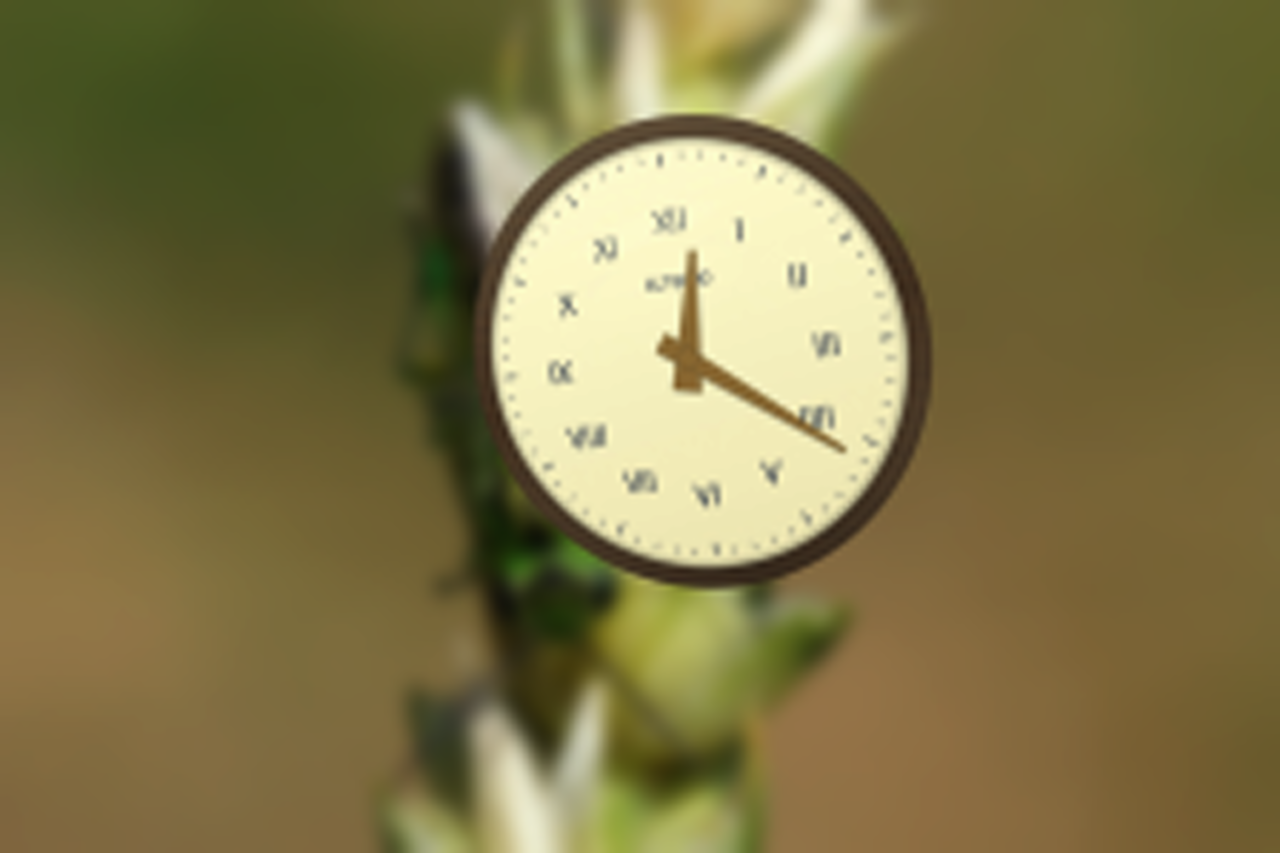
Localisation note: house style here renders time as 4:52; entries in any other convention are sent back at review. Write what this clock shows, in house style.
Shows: 12:21
